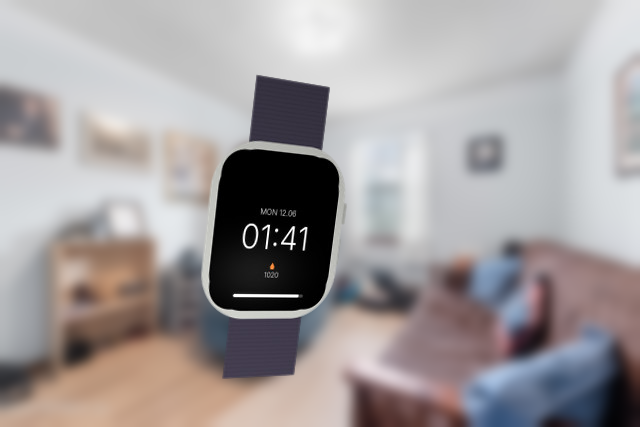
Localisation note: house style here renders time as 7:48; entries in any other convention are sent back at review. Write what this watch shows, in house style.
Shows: 1:41
